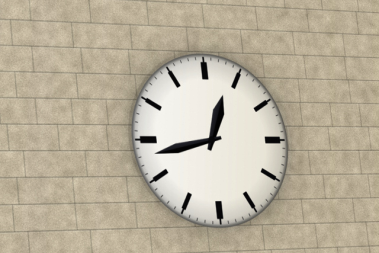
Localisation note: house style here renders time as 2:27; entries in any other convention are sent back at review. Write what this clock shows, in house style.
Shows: 12:43
